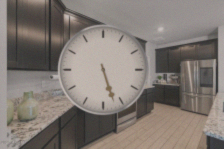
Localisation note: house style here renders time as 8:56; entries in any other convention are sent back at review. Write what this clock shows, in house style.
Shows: 5:27
